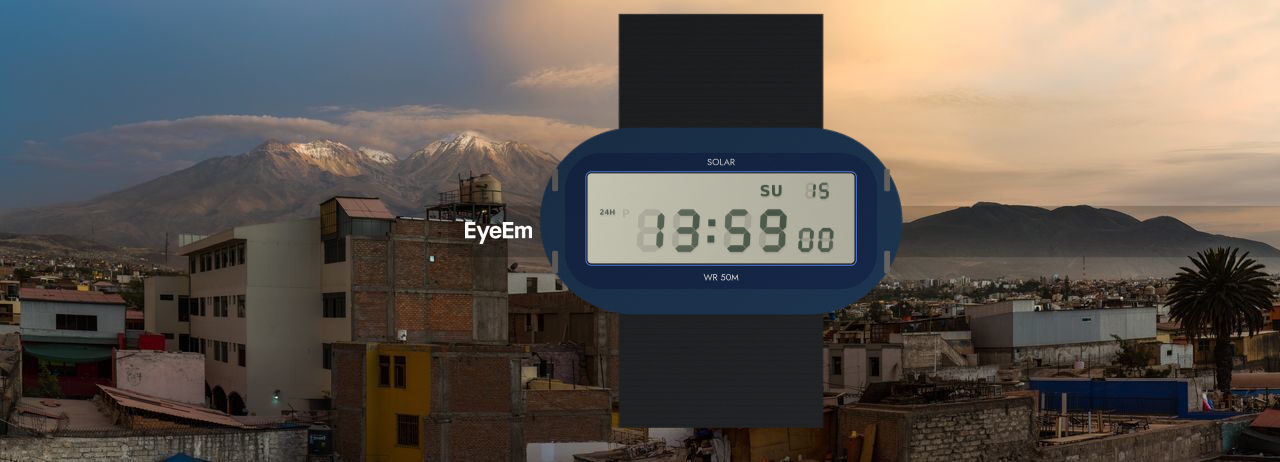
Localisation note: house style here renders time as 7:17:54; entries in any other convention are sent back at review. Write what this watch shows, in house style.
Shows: 13:59:00
